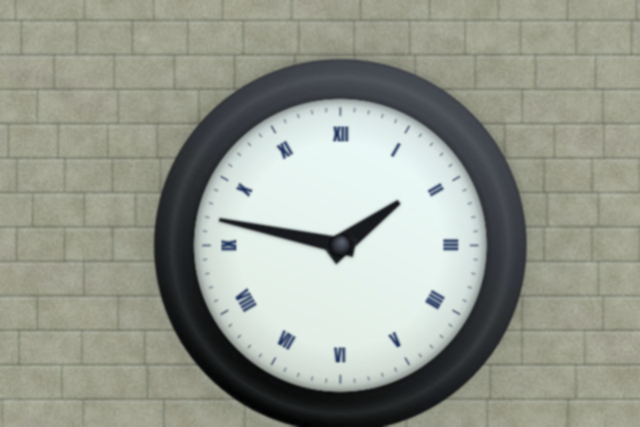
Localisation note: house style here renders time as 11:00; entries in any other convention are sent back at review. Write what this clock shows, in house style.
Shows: 1:47
